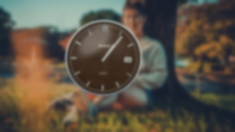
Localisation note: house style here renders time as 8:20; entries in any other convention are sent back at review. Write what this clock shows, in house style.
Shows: 1:06
